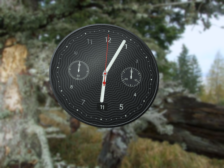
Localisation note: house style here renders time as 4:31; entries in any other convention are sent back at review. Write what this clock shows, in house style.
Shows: 6:04
